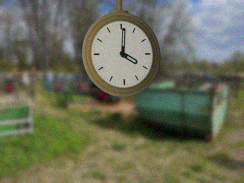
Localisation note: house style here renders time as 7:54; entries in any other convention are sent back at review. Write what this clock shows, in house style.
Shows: 4:01
